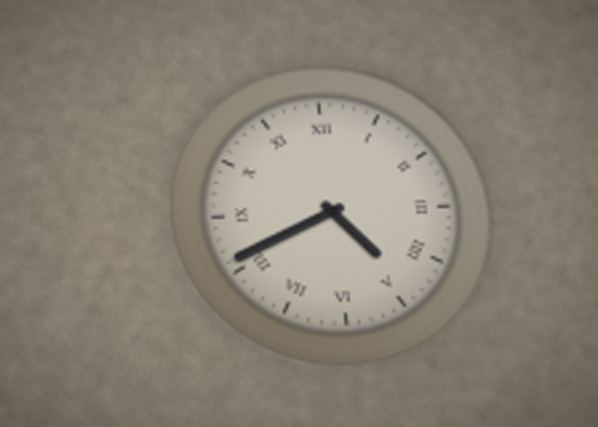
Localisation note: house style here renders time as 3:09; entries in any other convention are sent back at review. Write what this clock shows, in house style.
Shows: 4:41
